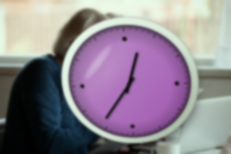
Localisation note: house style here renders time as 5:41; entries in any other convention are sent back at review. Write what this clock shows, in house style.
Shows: 12:36
